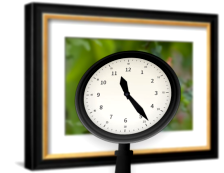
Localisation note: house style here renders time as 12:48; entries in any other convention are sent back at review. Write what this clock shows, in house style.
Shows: 11:24
